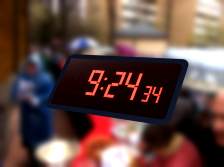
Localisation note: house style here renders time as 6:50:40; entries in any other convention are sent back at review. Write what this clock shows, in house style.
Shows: 9:24:34
